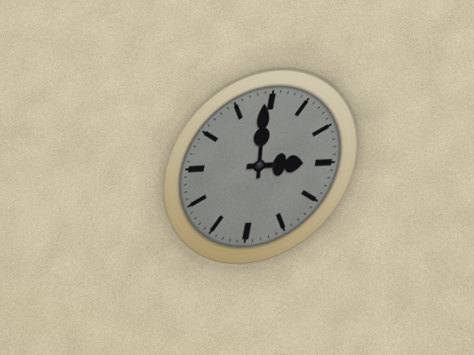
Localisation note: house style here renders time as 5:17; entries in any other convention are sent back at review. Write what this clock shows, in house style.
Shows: 2:59
